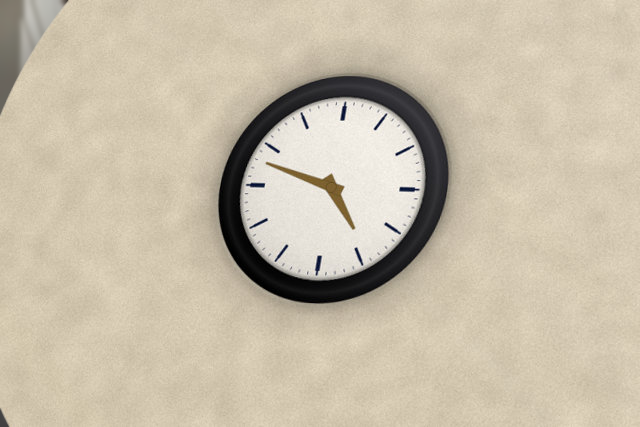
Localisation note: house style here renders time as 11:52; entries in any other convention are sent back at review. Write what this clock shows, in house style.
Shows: 4:48
